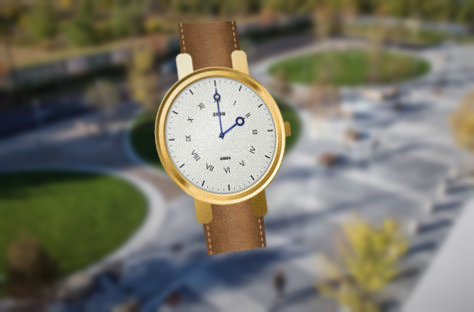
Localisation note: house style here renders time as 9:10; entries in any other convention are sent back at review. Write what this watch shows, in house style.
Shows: 2:00
